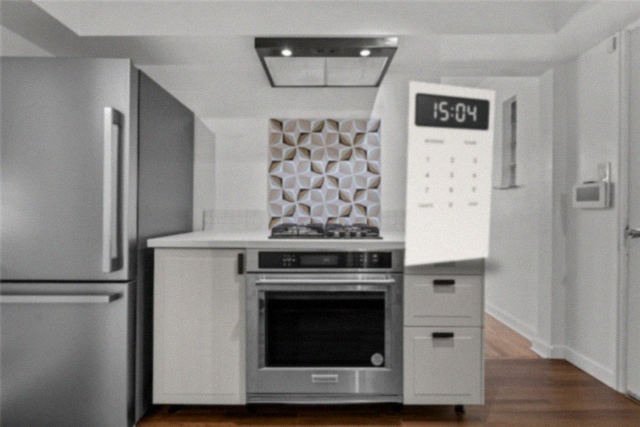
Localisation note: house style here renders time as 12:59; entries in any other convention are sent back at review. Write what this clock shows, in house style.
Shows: 15:04
